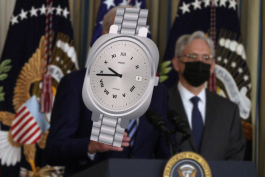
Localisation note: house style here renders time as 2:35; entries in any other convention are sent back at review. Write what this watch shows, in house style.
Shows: 9:44
